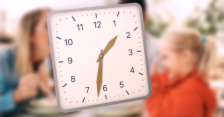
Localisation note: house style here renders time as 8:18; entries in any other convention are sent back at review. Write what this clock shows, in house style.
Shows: 1:32
